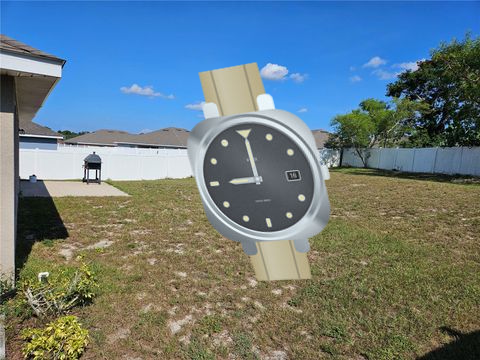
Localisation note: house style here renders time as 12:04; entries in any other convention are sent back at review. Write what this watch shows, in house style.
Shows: 9:00
